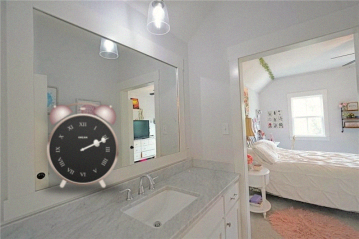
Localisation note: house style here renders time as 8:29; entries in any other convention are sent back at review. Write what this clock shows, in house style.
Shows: 2:11
